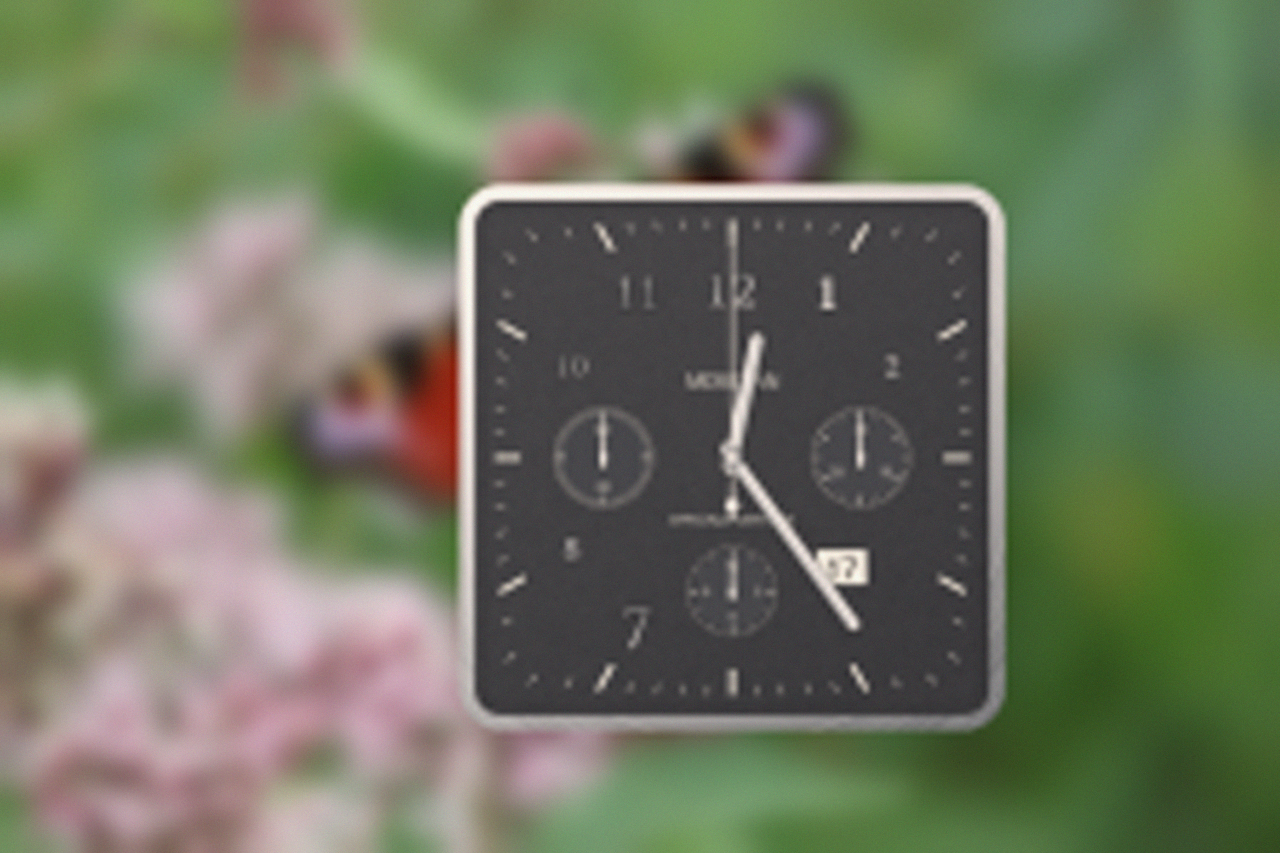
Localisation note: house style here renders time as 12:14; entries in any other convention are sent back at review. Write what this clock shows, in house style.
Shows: 12:24
